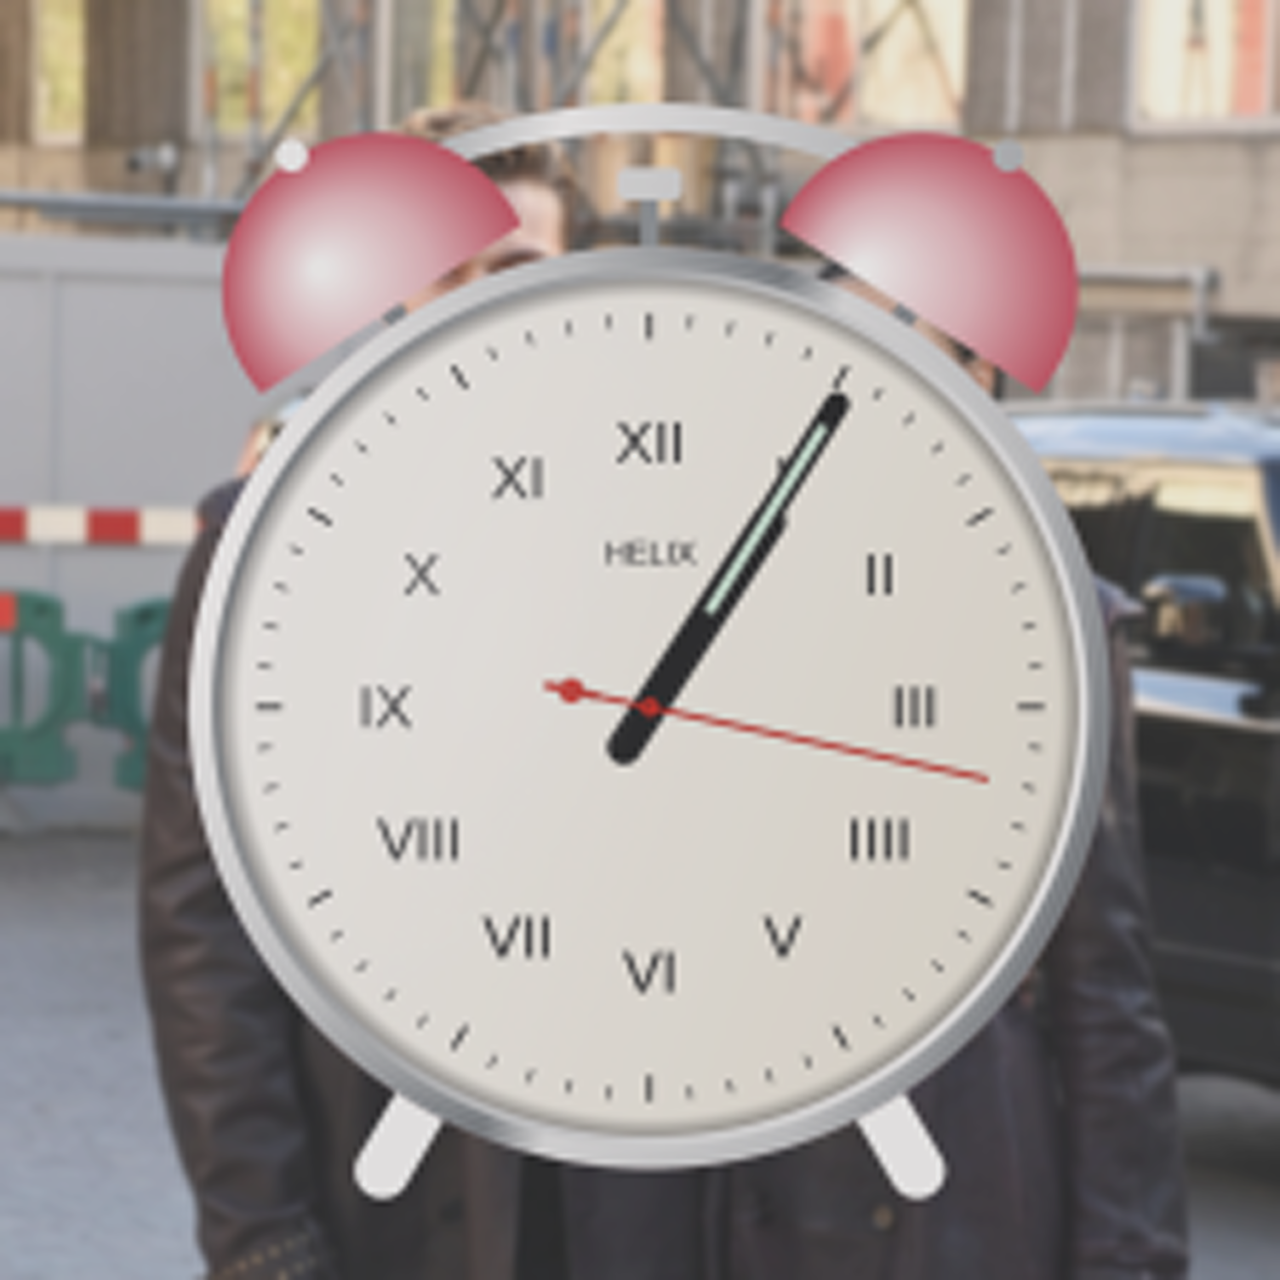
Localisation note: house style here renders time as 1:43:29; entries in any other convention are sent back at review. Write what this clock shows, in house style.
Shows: 1:05:17
